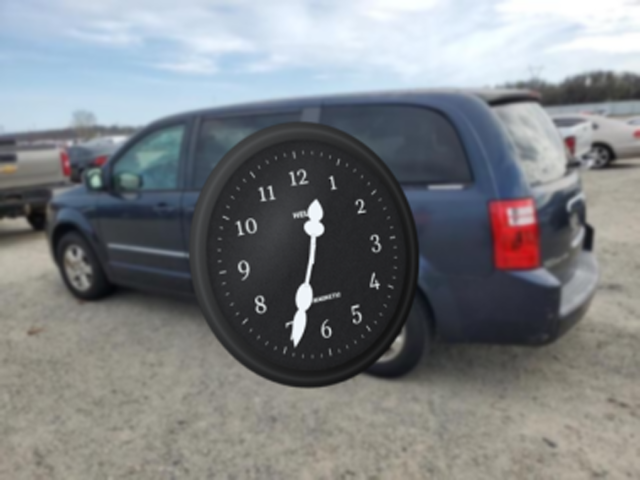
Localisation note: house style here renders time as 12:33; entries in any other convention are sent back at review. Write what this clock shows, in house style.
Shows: 12:34
